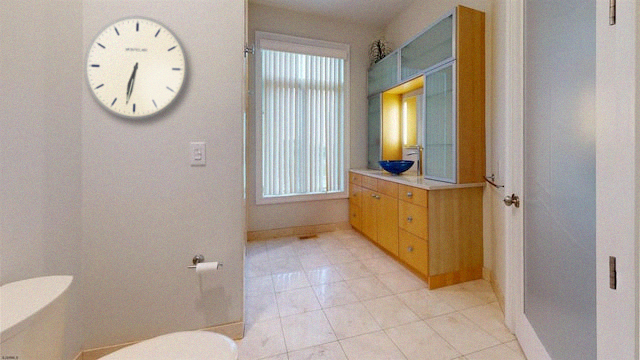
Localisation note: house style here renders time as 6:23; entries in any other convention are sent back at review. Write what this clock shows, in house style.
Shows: 6:32
